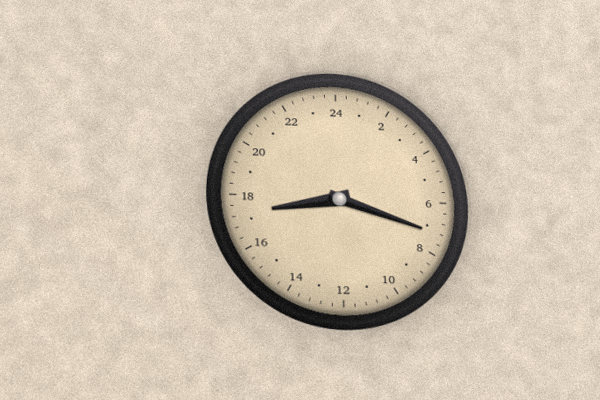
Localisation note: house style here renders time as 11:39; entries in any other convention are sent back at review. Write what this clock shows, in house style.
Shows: 17:18
